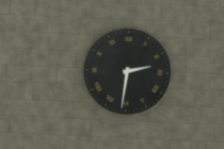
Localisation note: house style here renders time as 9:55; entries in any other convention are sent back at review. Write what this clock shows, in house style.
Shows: 2:31
